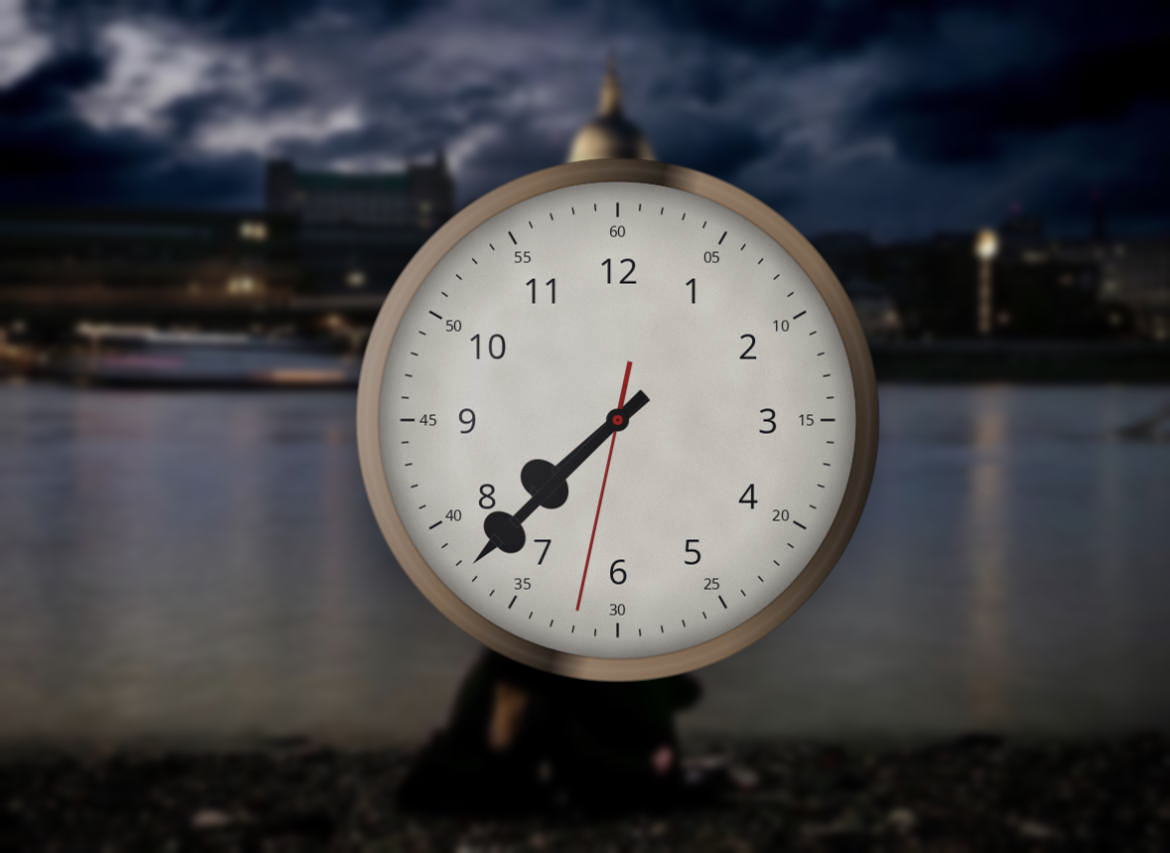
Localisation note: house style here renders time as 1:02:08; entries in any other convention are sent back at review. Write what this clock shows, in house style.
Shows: 7:37:32
